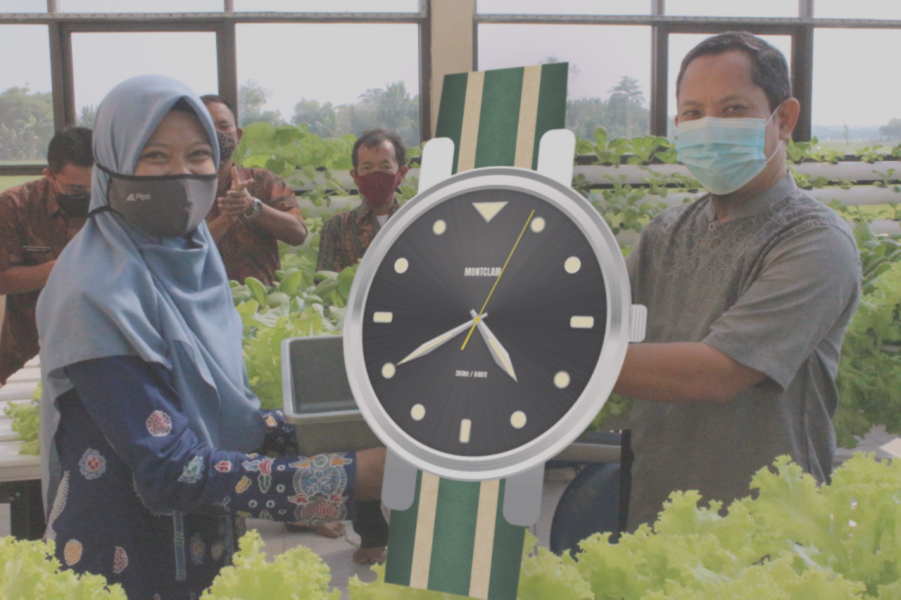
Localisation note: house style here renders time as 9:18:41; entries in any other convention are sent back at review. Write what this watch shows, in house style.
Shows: 4:40:04
